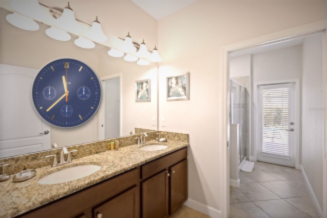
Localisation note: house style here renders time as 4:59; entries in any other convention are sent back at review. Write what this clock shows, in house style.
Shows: 11:38
